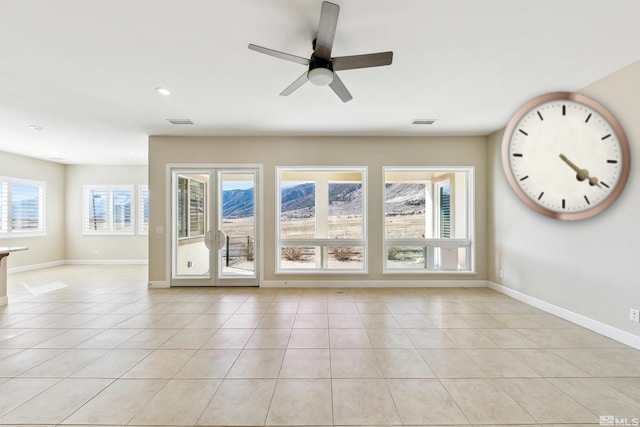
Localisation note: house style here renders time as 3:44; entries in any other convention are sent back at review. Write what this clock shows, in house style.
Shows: 4:21
